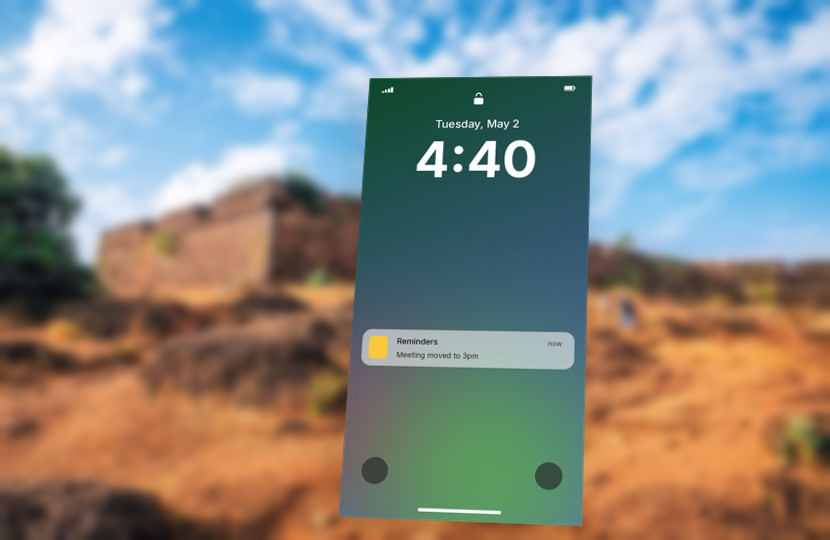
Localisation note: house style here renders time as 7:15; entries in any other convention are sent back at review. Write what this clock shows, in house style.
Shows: 4:40
